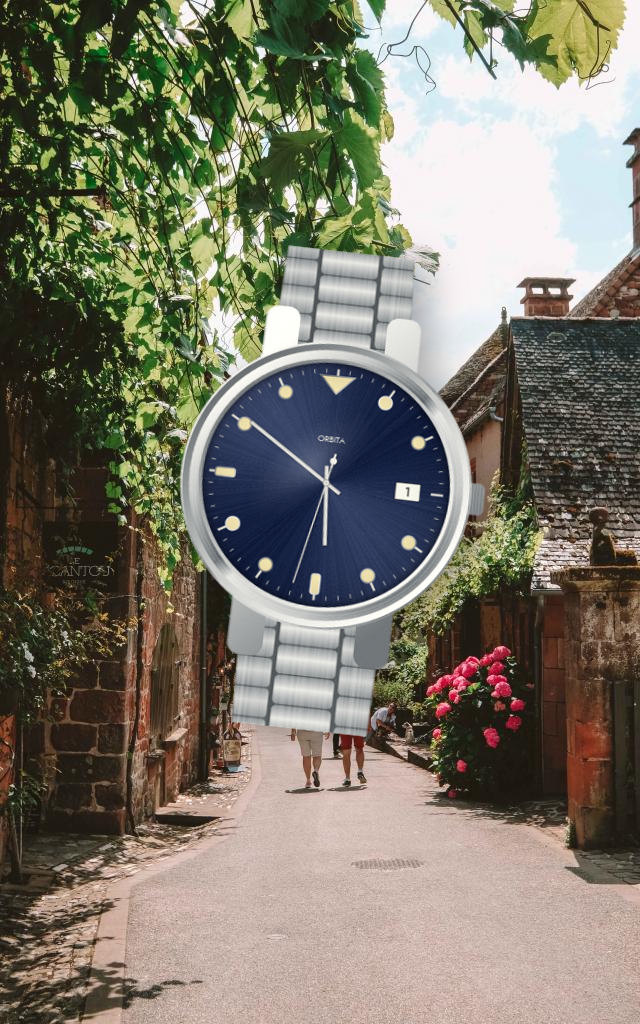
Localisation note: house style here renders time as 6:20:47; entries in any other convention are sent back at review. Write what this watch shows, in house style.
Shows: 5:50:32
